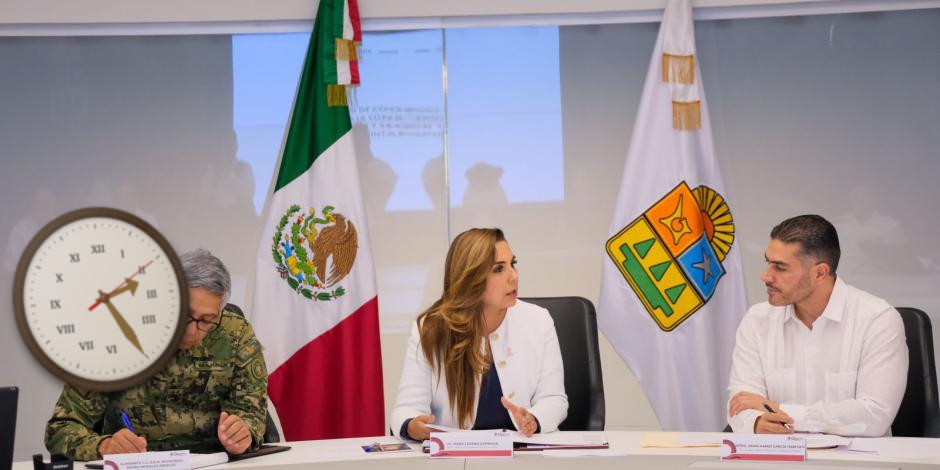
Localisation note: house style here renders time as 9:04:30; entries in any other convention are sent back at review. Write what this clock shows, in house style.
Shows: 2:25:10
